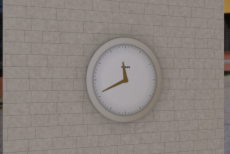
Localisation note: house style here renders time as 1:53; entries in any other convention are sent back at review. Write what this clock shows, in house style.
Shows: 11:41
